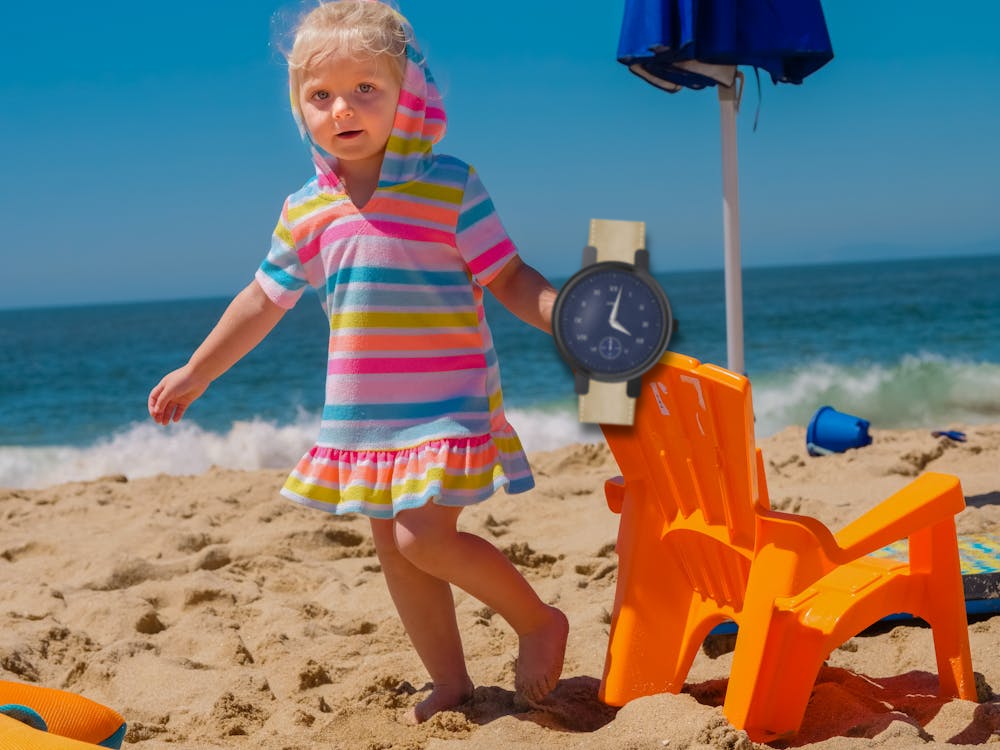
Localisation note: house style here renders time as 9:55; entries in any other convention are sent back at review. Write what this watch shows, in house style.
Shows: 4:02
